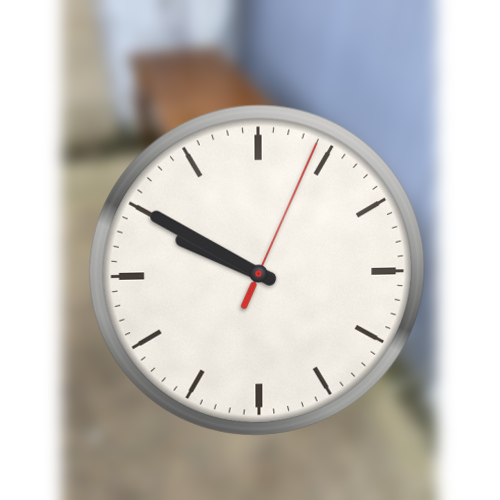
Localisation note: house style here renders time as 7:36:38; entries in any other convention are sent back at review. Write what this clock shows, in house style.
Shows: 9:50:04
